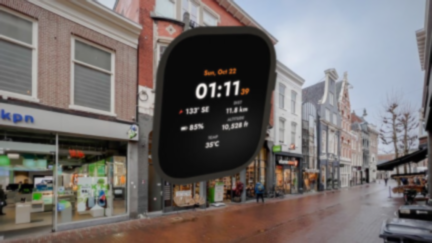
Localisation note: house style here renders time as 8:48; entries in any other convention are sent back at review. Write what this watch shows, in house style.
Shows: 1:11
